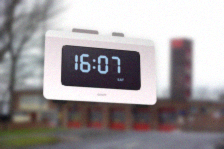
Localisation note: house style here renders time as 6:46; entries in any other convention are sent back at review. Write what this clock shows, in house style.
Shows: 16:07
